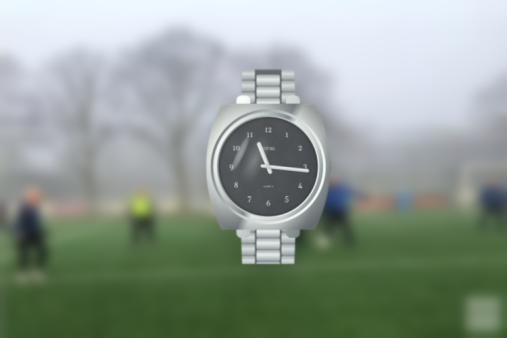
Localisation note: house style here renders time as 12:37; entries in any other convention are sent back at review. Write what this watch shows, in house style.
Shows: 11:16
